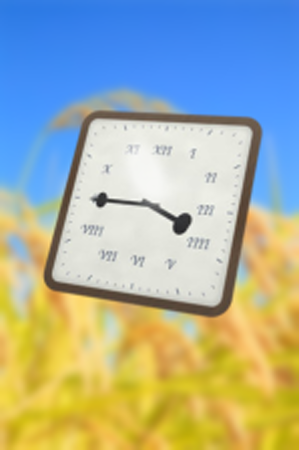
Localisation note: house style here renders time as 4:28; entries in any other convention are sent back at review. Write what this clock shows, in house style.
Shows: 3:45
